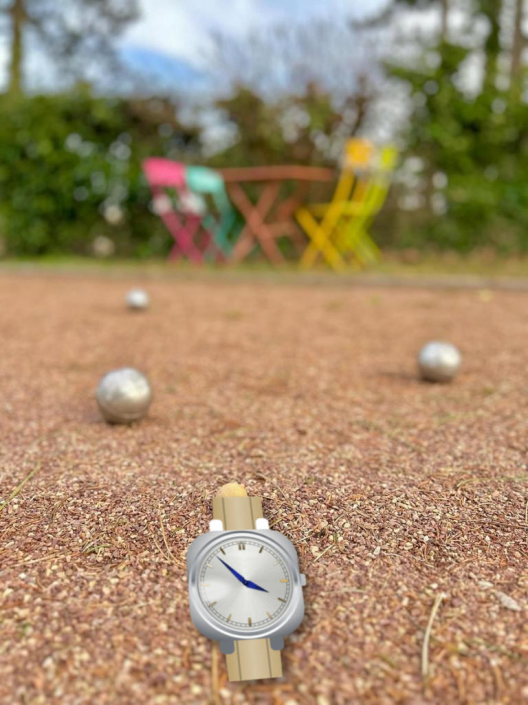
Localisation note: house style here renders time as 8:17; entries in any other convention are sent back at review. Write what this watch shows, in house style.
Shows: 3:53
